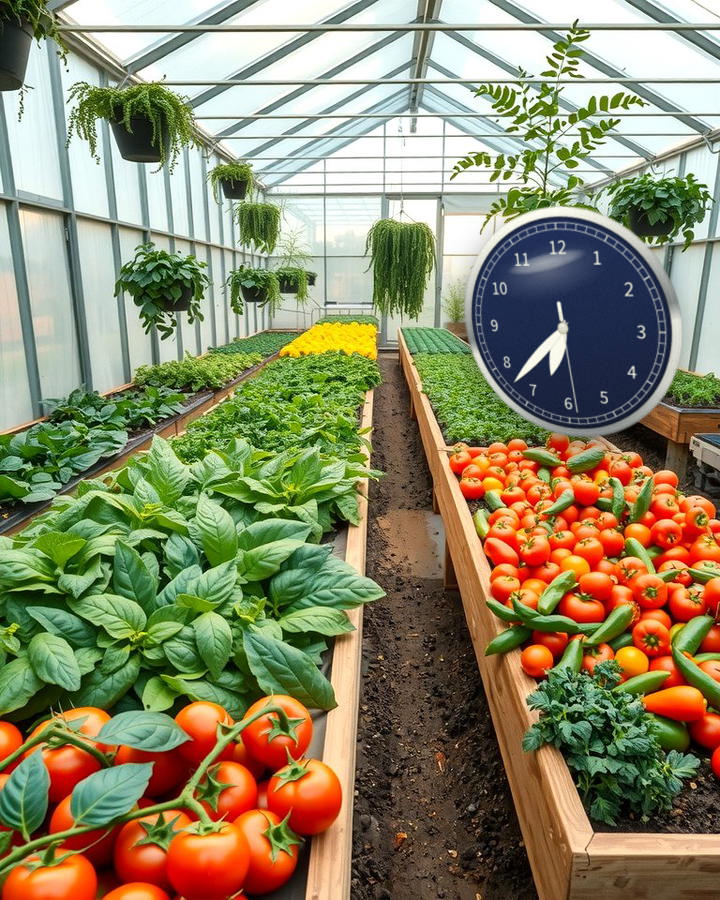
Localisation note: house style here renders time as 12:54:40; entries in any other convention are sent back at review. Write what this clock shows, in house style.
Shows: 6:37:29
